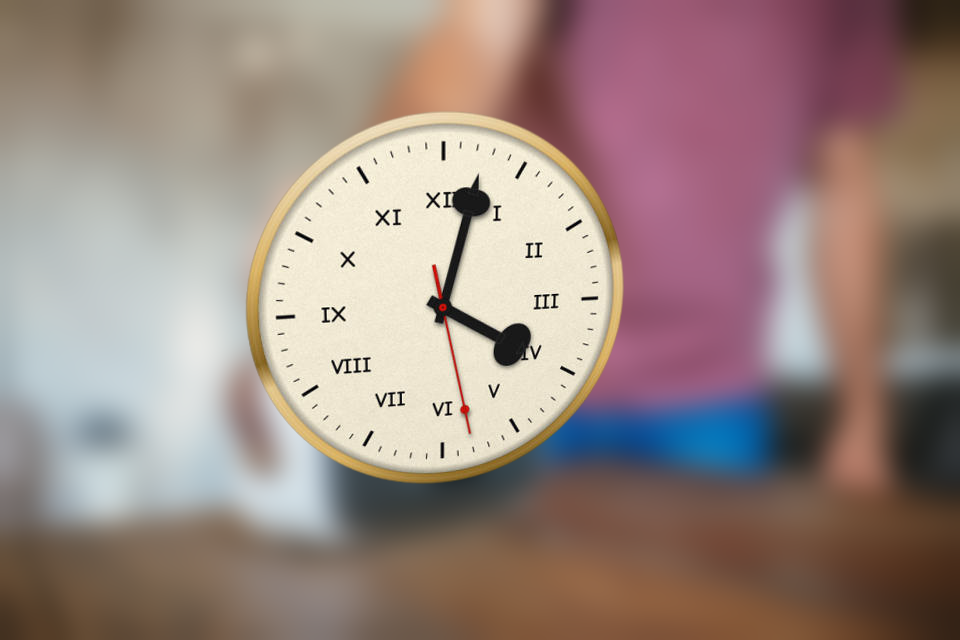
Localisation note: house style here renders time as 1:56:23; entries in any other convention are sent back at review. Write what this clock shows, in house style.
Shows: 4:02:28
